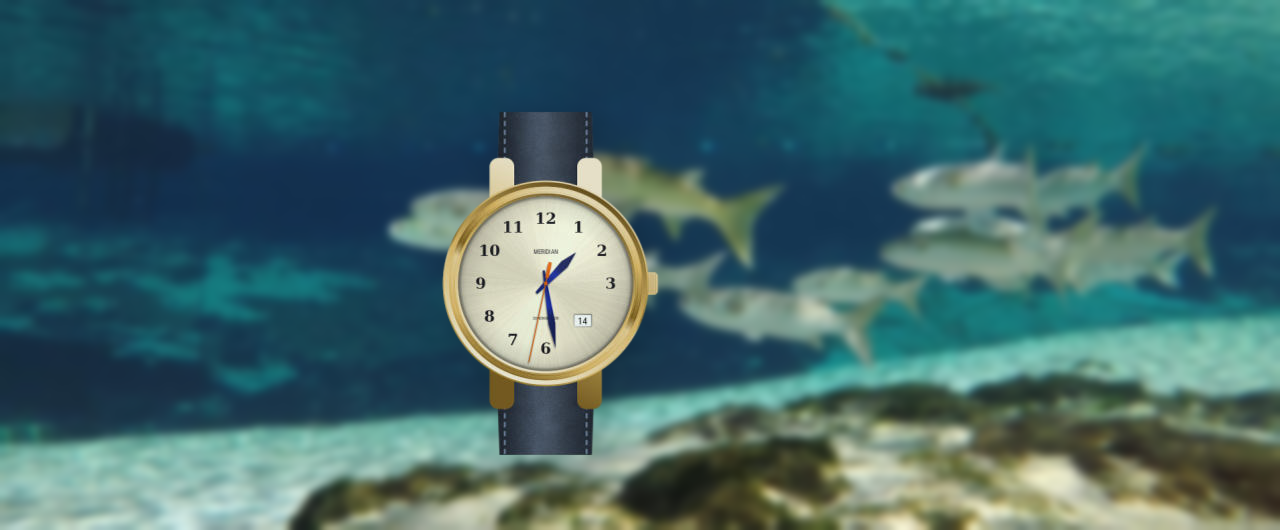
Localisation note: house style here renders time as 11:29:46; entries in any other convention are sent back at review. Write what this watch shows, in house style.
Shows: 1:28:32
